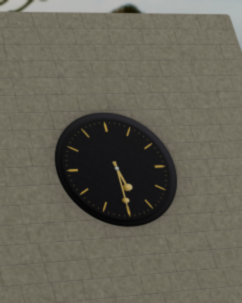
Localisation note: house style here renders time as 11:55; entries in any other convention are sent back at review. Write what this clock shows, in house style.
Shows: 5:30
